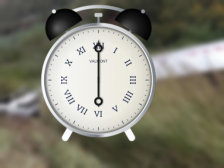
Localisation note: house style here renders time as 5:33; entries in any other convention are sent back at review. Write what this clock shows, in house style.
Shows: 6:00
